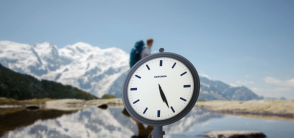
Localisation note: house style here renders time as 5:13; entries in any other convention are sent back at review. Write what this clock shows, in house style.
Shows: 5:26
